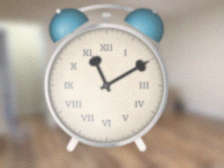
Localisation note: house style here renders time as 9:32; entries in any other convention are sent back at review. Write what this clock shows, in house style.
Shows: 11:10
